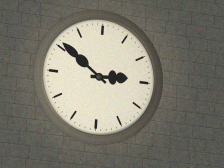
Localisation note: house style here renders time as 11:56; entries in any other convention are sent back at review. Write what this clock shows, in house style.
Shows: 2:51
